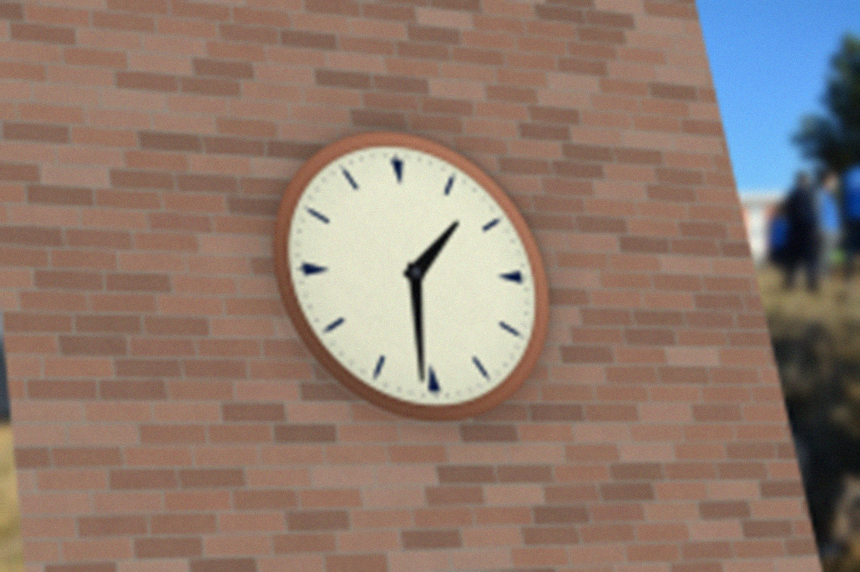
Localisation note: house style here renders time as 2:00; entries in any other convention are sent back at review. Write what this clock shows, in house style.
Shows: 1:31
